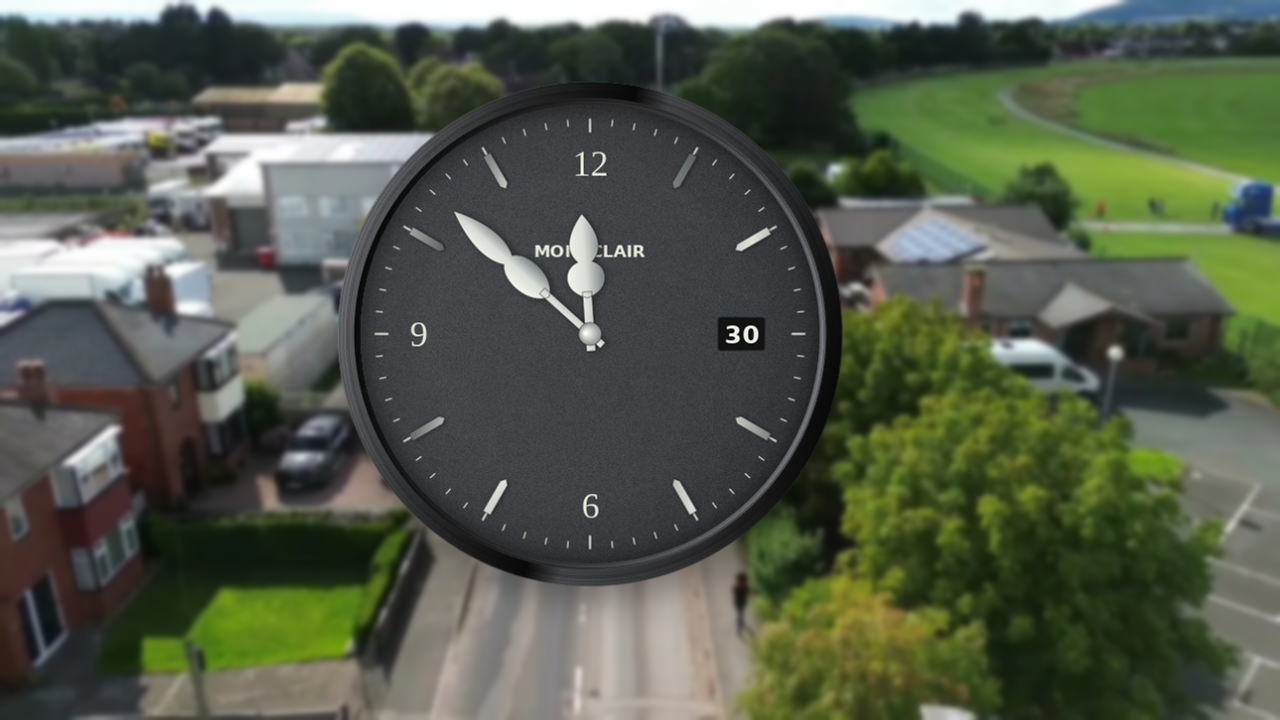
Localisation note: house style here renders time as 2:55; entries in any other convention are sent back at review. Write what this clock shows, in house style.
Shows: 11:52
